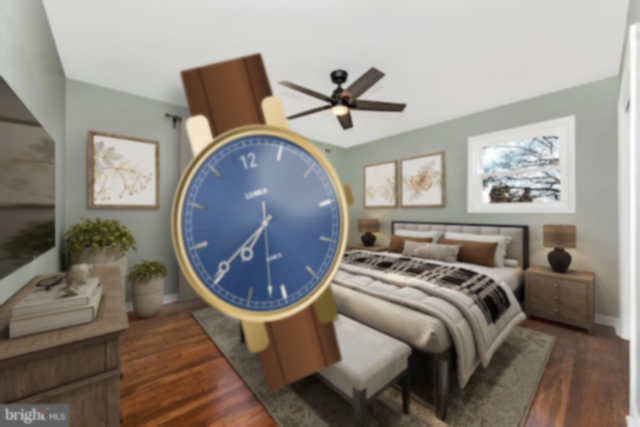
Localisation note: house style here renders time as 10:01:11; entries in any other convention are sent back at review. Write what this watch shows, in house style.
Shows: 7:40:32
